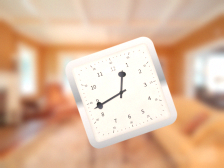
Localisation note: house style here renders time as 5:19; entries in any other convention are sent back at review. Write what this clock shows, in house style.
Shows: 12:43
